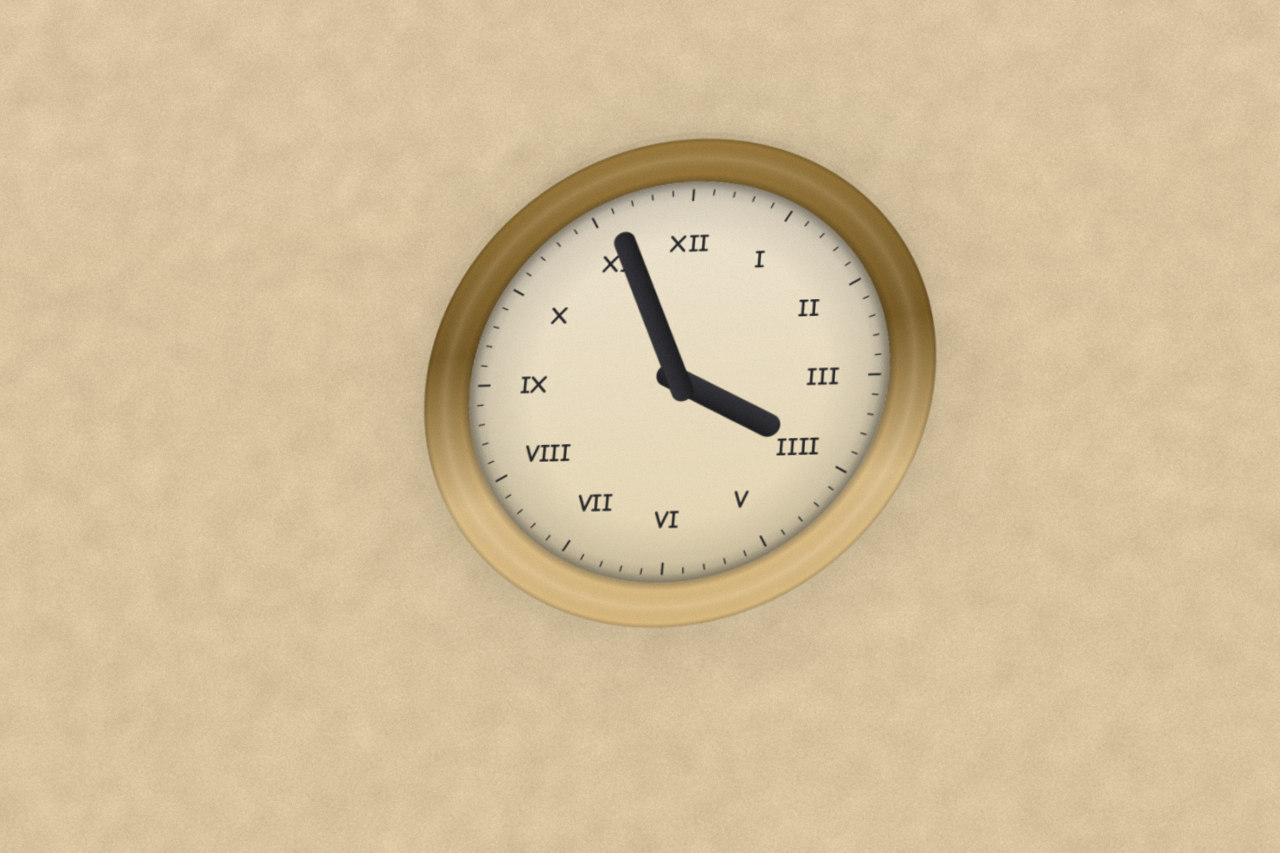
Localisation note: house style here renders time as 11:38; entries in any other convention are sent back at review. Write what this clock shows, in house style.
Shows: 3:56
